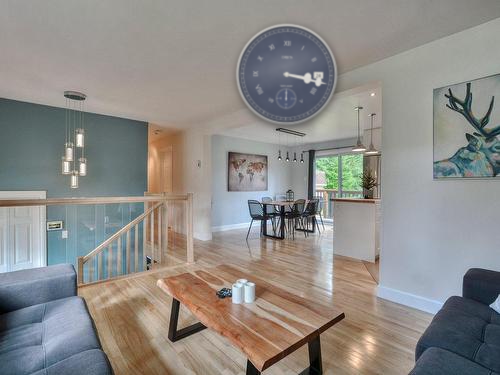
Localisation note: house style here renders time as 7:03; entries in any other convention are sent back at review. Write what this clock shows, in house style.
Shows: 3:17
